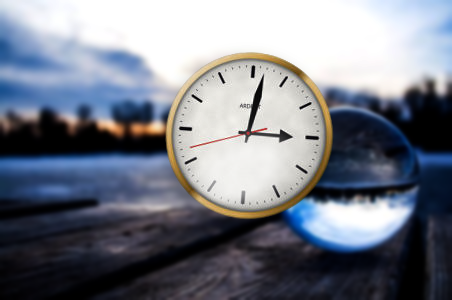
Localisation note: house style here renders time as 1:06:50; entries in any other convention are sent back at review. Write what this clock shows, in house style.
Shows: 3:01:42
